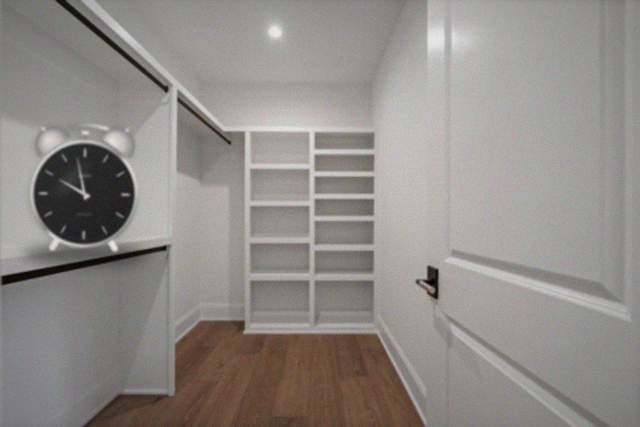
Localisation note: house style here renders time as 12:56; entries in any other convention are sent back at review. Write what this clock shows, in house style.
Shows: 9:58
